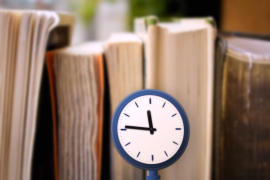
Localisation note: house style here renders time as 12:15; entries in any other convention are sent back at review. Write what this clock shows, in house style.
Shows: 11:46
